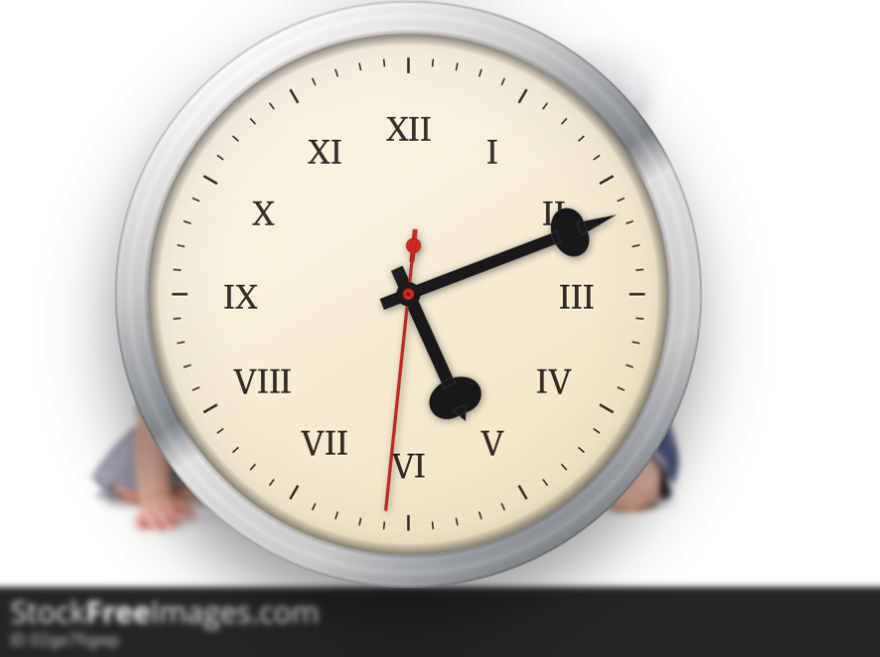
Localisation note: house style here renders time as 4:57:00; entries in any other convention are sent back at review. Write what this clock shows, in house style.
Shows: 5:11:31
